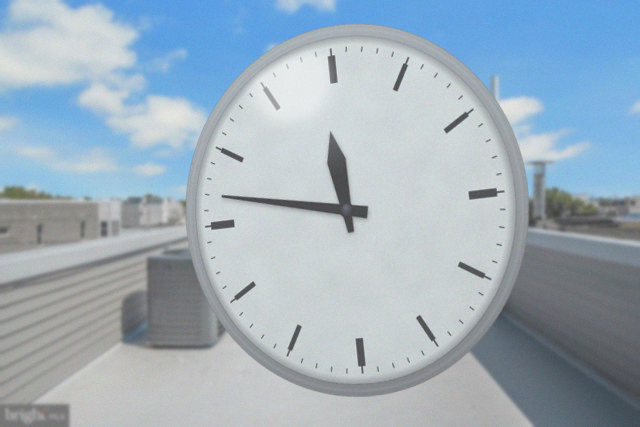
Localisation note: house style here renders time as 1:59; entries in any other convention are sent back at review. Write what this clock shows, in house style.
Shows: 11:47
